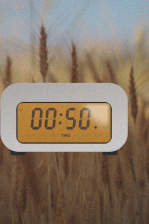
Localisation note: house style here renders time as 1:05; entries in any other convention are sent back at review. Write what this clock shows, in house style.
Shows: 0:50
